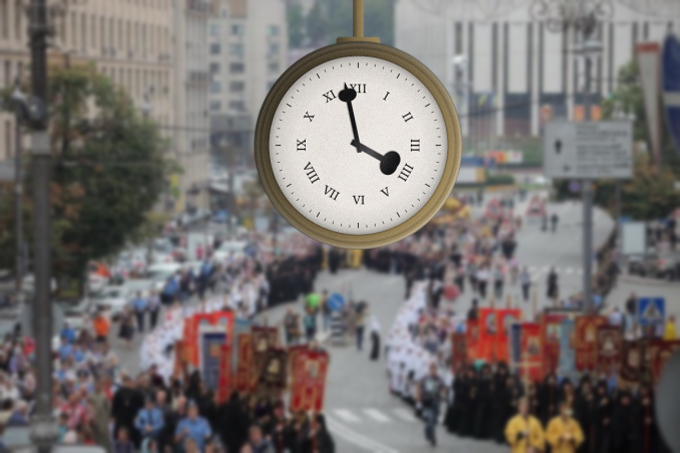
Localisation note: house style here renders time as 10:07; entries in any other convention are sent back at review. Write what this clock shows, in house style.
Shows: 3:58
